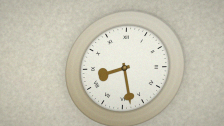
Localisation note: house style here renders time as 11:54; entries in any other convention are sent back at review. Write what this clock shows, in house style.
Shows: 8:28
